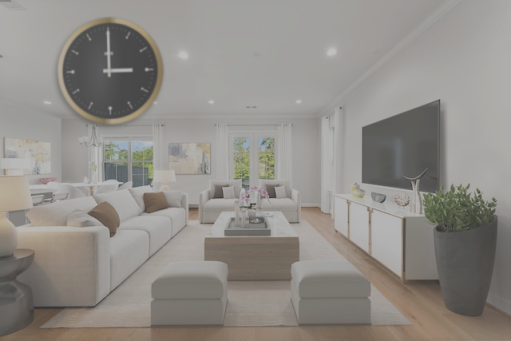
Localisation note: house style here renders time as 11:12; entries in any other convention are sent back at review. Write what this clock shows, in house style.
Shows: 3:00
